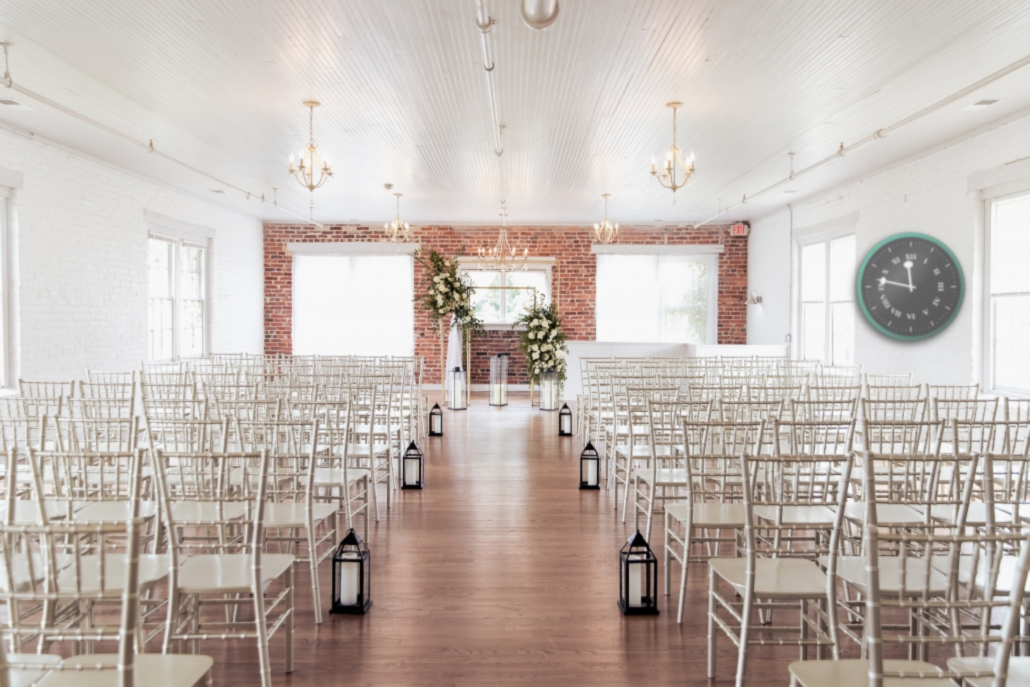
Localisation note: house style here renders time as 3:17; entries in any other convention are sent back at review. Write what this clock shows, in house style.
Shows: 11:47
